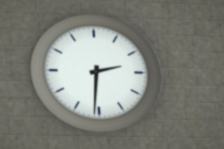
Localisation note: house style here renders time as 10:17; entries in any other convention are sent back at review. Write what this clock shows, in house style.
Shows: 2:31
